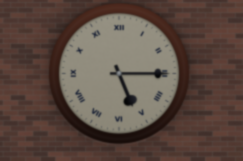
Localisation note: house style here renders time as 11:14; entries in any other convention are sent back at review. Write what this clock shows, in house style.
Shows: 5:15
